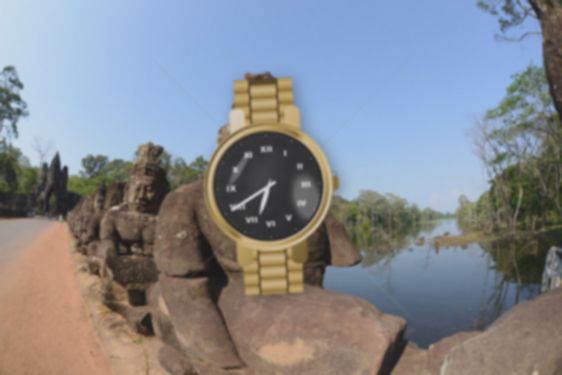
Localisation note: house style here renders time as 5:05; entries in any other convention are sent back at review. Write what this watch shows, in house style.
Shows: 6:40
